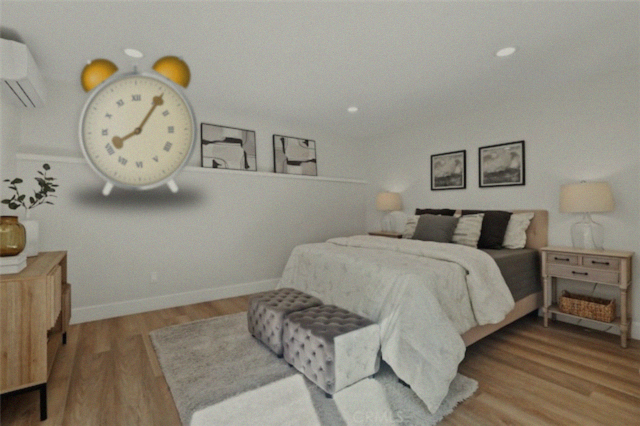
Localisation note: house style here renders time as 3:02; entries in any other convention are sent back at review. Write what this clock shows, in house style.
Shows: 8:06
